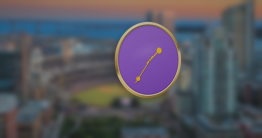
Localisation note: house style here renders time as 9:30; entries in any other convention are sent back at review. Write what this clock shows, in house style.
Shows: 1:36
